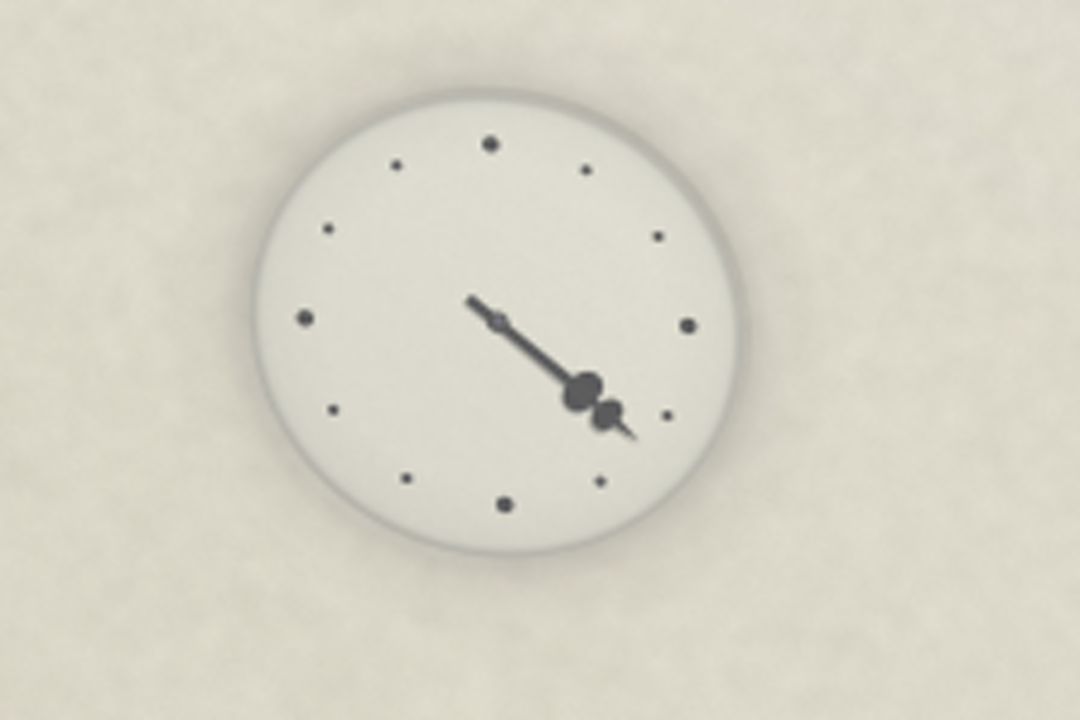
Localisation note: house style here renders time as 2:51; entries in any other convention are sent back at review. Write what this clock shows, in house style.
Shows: 4:22
